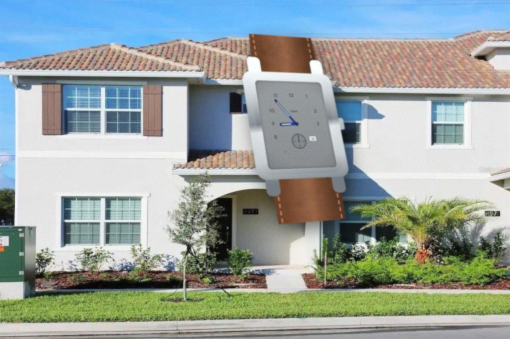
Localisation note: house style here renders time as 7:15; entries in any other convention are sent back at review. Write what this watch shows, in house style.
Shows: 8:54
